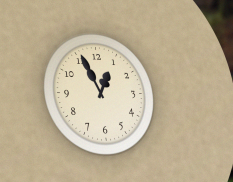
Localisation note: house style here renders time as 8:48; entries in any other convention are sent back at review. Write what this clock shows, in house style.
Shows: 12:56
